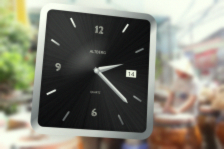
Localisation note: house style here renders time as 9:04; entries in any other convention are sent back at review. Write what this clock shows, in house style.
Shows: 2:22
